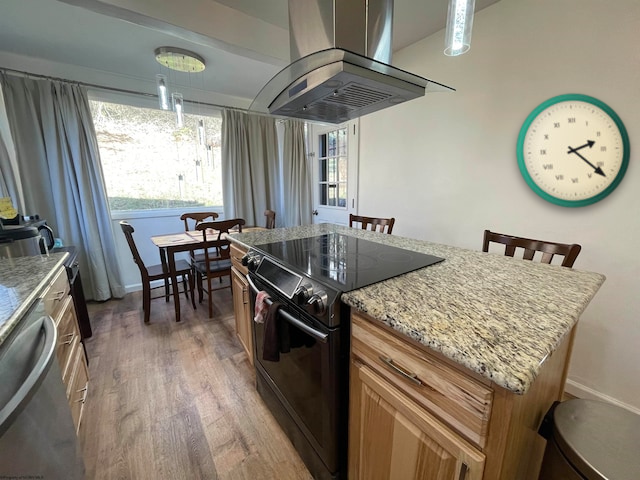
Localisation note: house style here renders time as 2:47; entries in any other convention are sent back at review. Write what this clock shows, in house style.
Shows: 2:22
